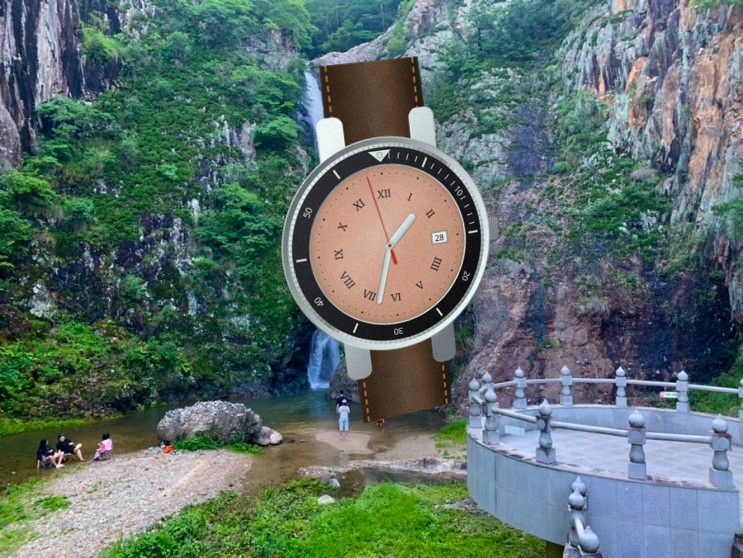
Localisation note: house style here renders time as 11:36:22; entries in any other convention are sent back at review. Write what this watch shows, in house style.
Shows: 1:32:58
